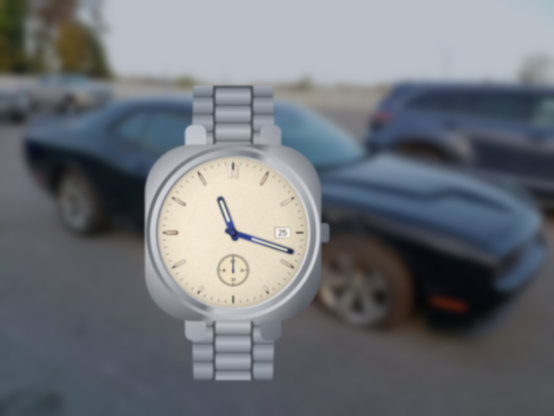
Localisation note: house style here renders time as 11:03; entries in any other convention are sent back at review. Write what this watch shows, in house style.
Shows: 11:18
